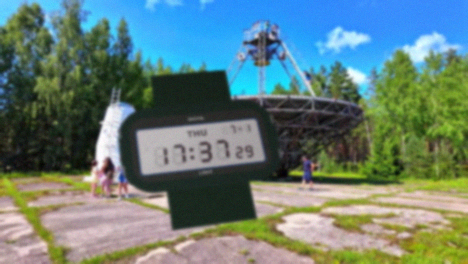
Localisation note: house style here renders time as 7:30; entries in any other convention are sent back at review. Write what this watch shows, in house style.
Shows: 17:37
